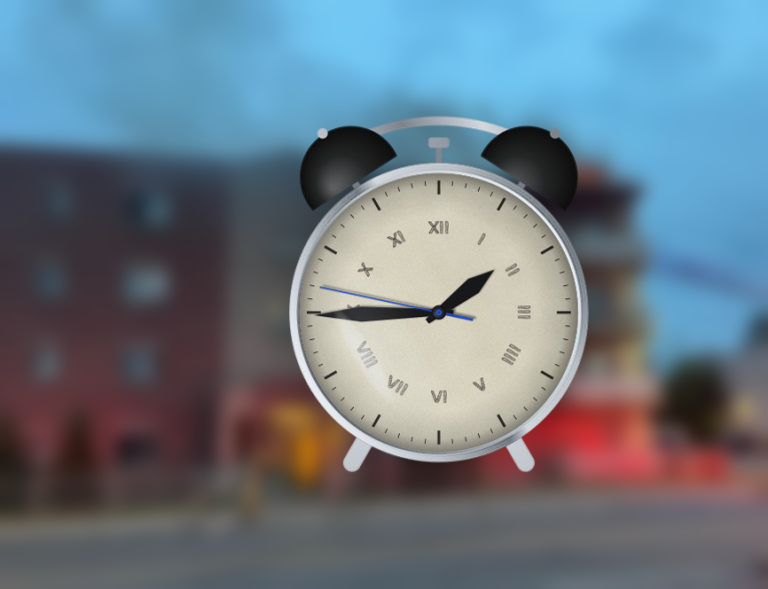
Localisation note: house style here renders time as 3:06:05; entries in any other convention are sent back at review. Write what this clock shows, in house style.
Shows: 1:44:47
